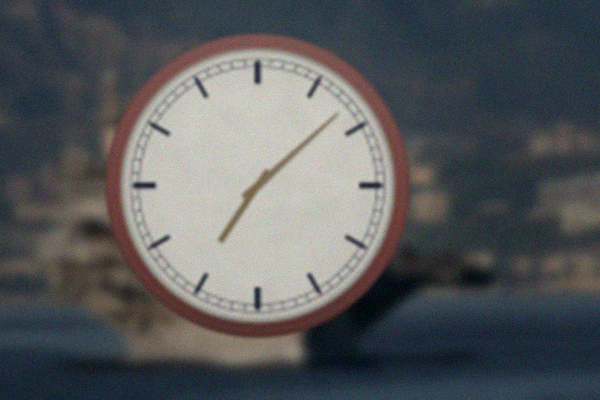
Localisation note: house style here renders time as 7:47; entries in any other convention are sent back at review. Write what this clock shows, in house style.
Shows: 7:08
